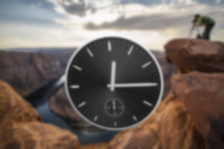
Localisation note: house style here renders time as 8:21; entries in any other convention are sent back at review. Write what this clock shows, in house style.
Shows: 12:15
